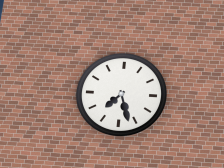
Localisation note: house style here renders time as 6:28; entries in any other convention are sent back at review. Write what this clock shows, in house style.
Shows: 7:27
